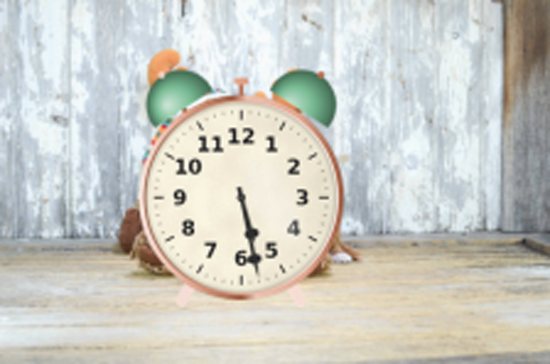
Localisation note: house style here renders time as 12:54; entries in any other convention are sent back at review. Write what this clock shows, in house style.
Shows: 5:28
